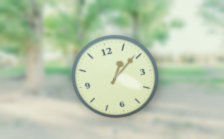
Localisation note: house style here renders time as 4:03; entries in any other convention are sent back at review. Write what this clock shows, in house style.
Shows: 1:09
